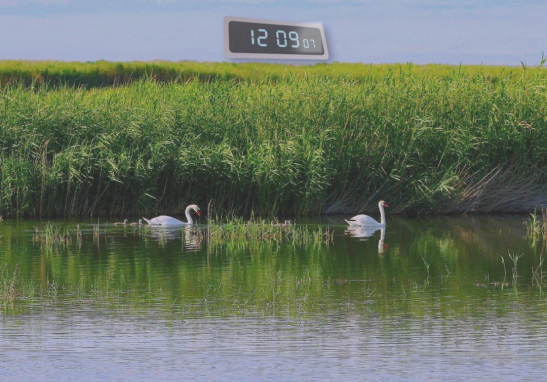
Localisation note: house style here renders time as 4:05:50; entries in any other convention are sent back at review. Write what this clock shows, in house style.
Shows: 12:09:07
